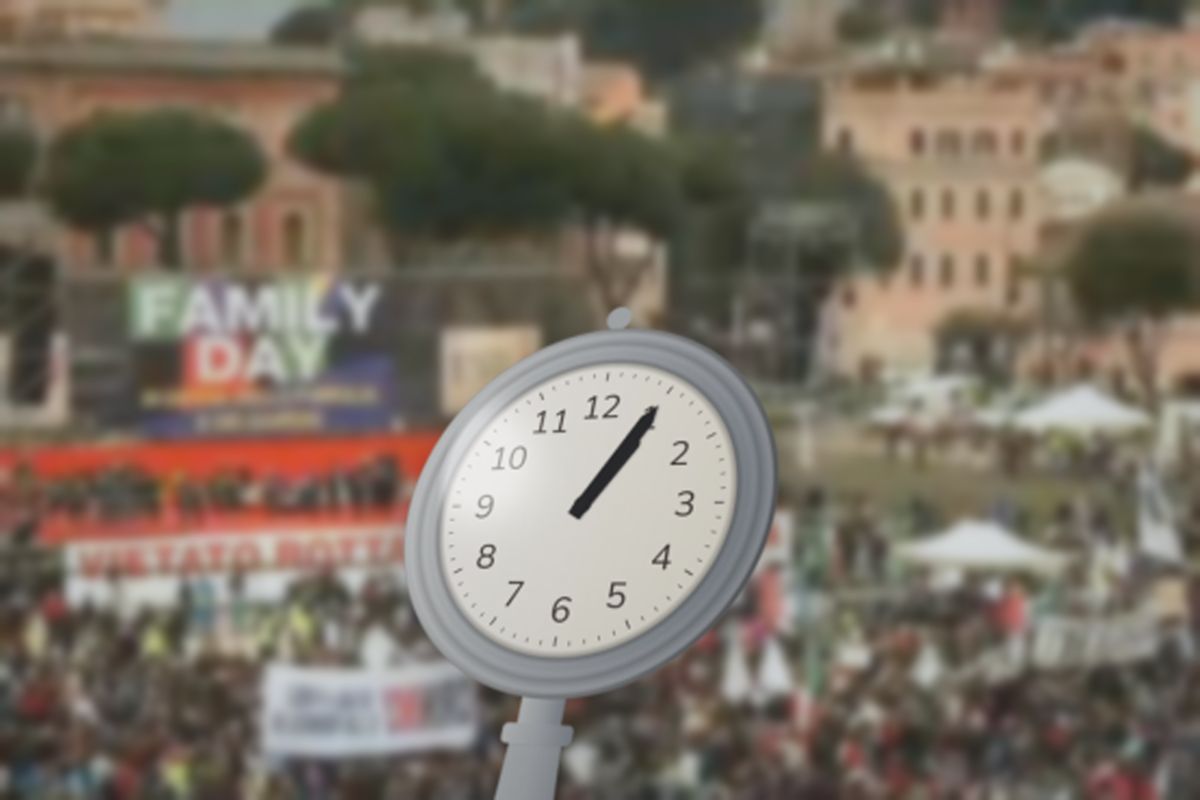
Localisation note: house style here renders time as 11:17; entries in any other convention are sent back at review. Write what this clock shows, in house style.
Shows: 1:05
